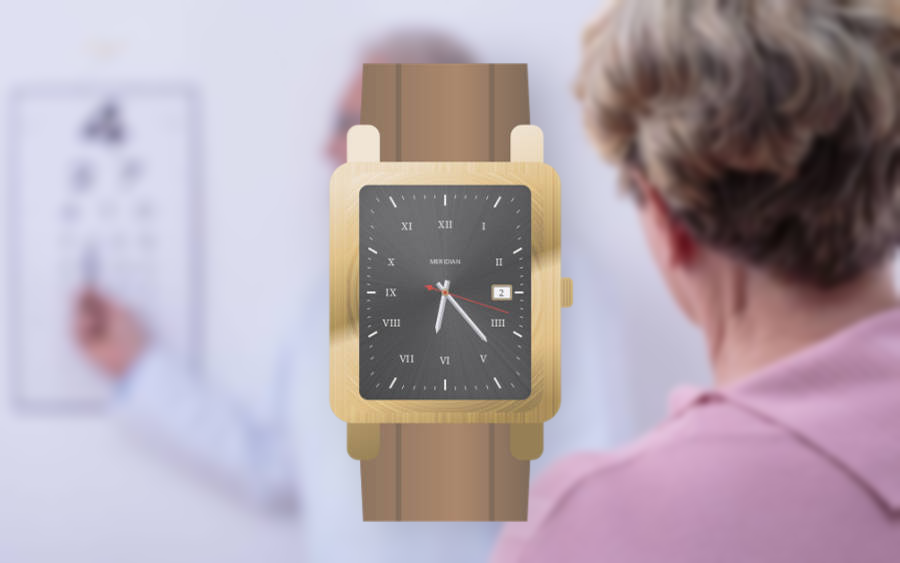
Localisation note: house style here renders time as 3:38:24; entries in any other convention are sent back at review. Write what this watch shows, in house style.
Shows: 6:23:18
